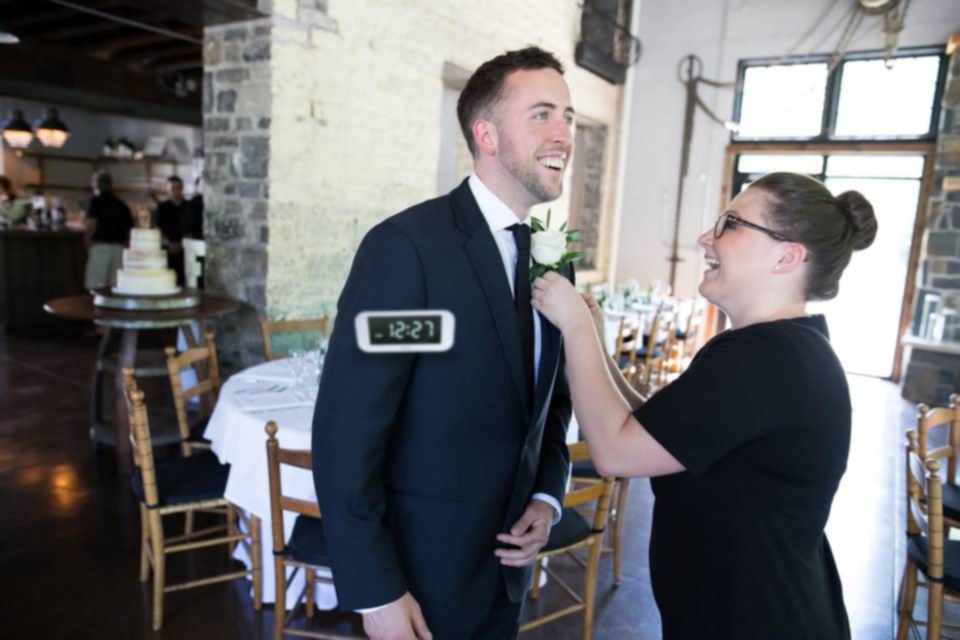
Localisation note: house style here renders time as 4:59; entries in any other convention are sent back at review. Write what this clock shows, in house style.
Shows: 12:27
